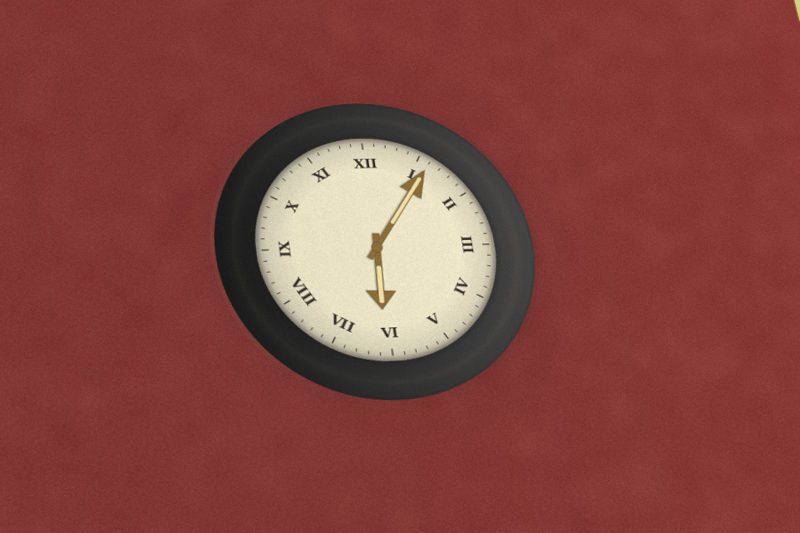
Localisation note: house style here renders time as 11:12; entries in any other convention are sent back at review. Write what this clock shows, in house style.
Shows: 6:06
